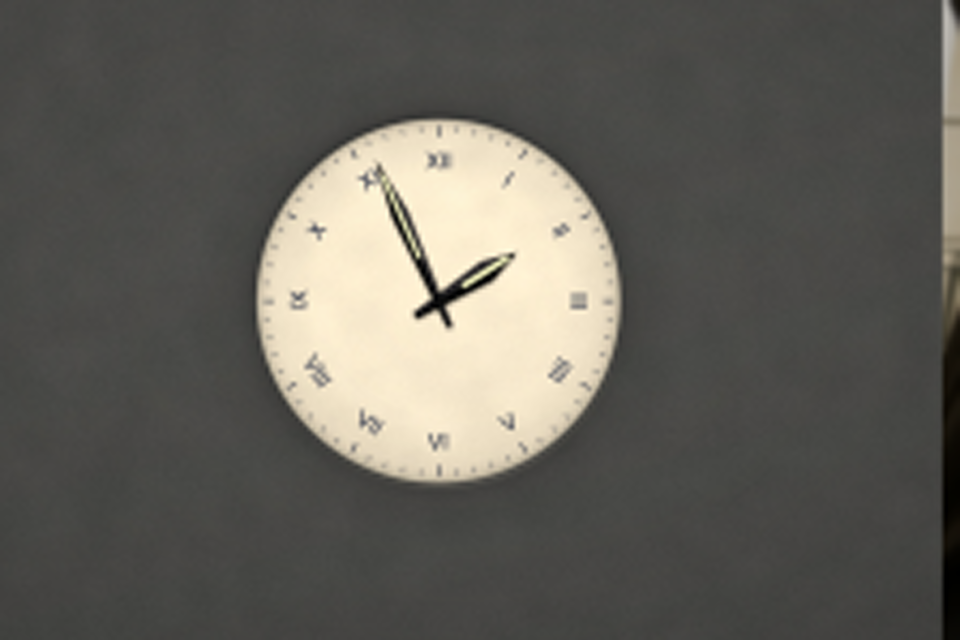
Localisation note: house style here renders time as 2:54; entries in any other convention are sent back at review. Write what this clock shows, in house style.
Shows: 1:56
